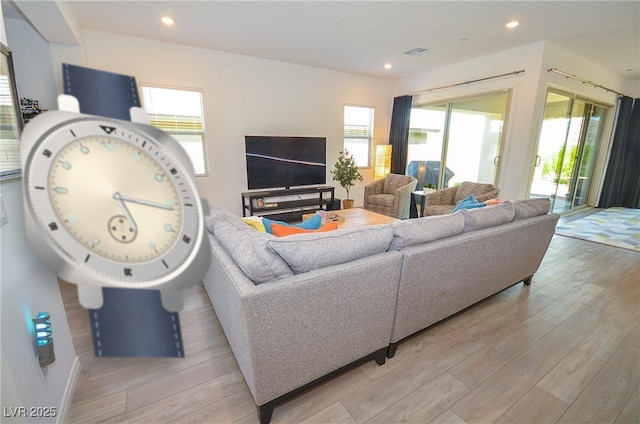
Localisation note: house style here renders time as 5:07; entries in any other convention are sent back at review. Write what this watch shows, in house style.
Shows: 5:16
